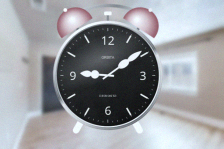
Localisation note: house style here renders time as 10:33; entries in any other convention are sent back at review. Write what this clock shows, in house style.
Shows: 9:09
